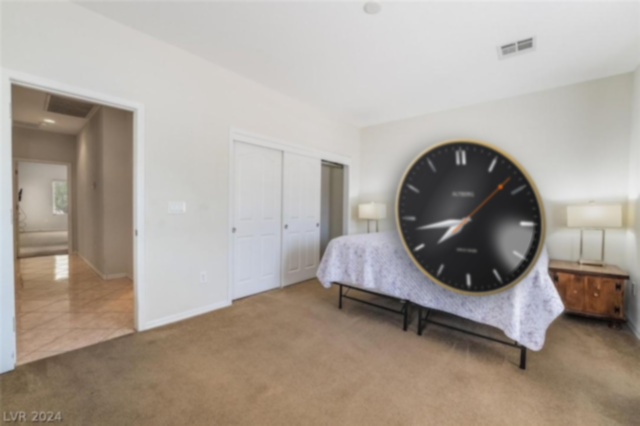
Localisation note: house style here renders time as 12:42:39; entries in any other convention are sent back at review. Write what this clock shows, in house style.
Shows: 7:43:08
